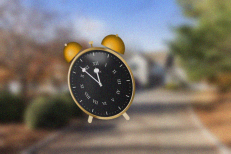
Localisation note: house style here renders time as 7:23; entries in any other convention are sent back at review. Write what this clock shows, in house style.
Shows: 11:53
